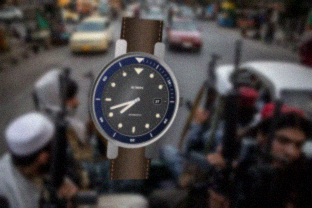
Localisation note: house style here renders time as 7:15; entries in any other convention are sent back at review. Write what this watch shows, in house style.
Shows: 7:42
